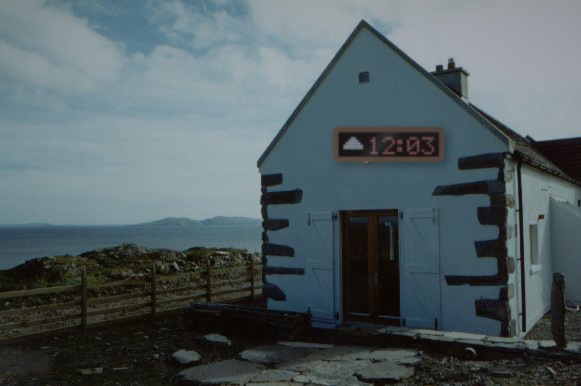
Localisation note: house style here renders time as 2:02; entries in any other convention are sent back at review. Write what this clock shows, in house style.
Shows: 12:03
